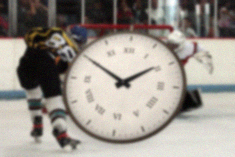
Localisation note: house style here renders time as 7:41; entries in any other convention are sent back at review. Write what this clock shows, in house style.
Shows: 1:50
